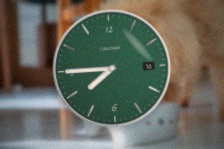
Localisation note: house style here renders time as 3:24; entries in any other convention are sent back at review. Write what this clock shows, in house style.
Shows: 7:45
